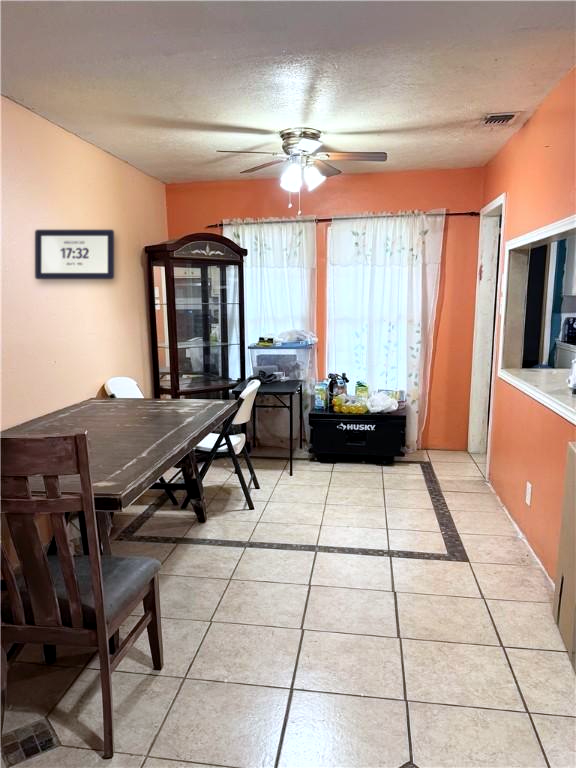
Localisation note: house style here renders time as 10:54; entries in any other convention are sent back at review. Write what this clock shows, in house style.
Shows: 17:32
